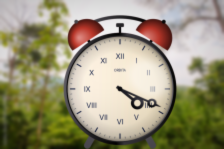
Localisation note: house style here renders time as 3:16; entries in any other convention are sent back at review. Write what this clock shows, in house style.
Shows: 4:19
